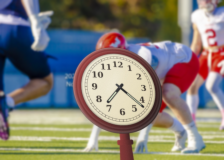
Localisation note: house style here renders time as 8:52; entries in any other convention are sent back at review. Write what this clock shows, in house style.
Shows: 7:22
